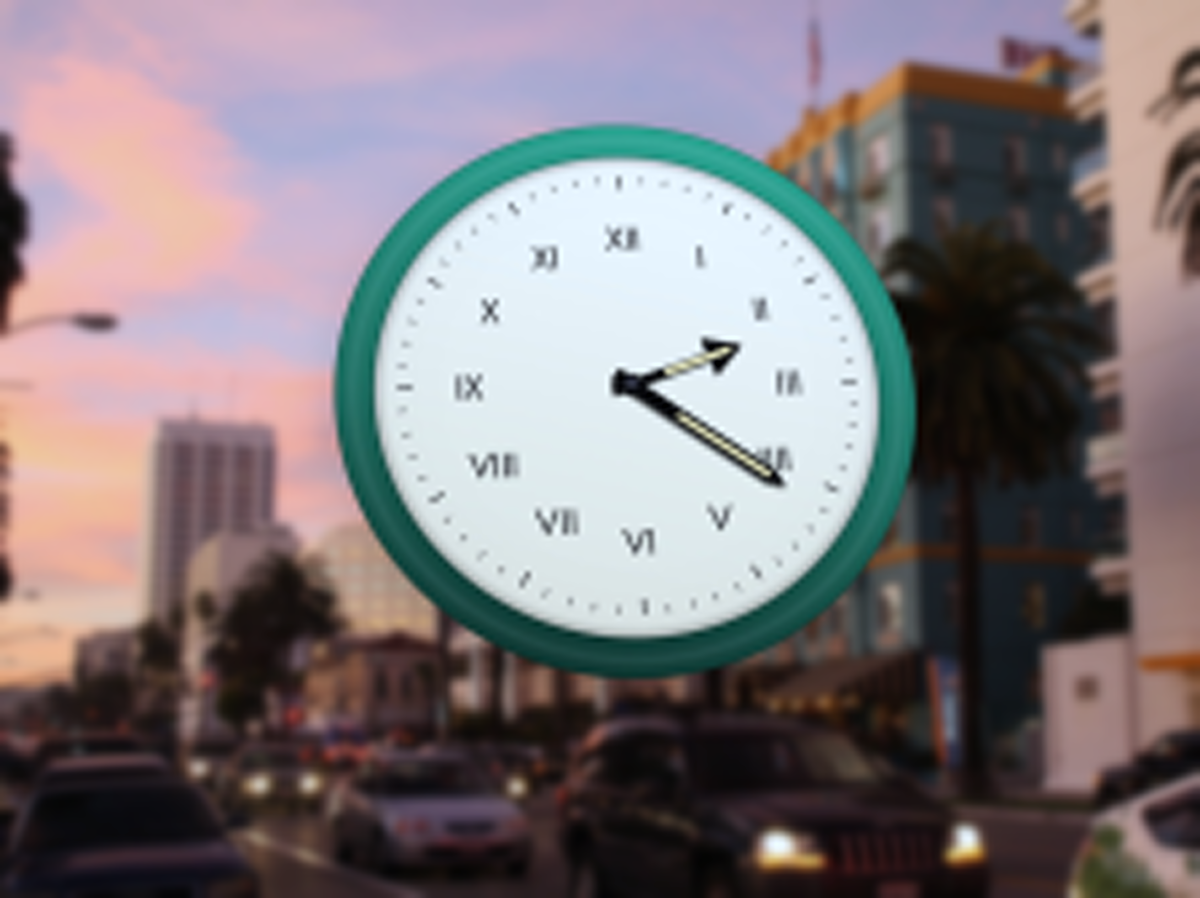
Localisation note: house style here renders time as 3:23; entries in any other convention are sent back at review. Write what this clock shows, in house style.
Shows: 2:21
